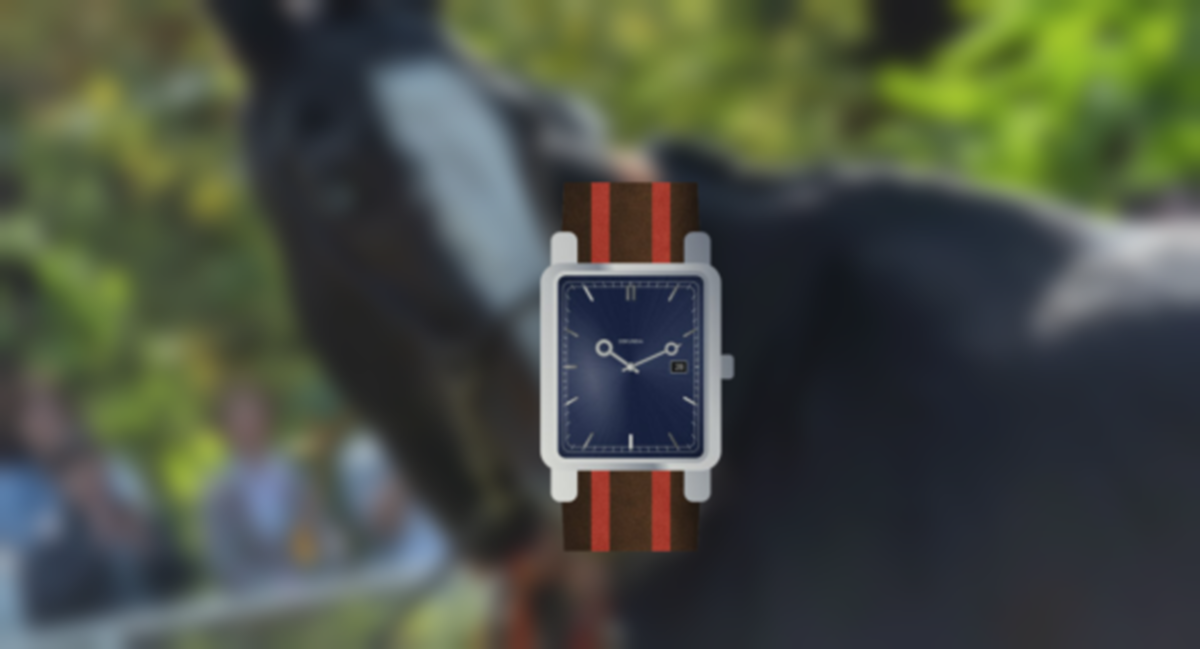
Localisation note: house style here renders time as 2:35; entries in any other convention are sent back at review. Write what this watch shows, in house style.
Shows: 10:11
